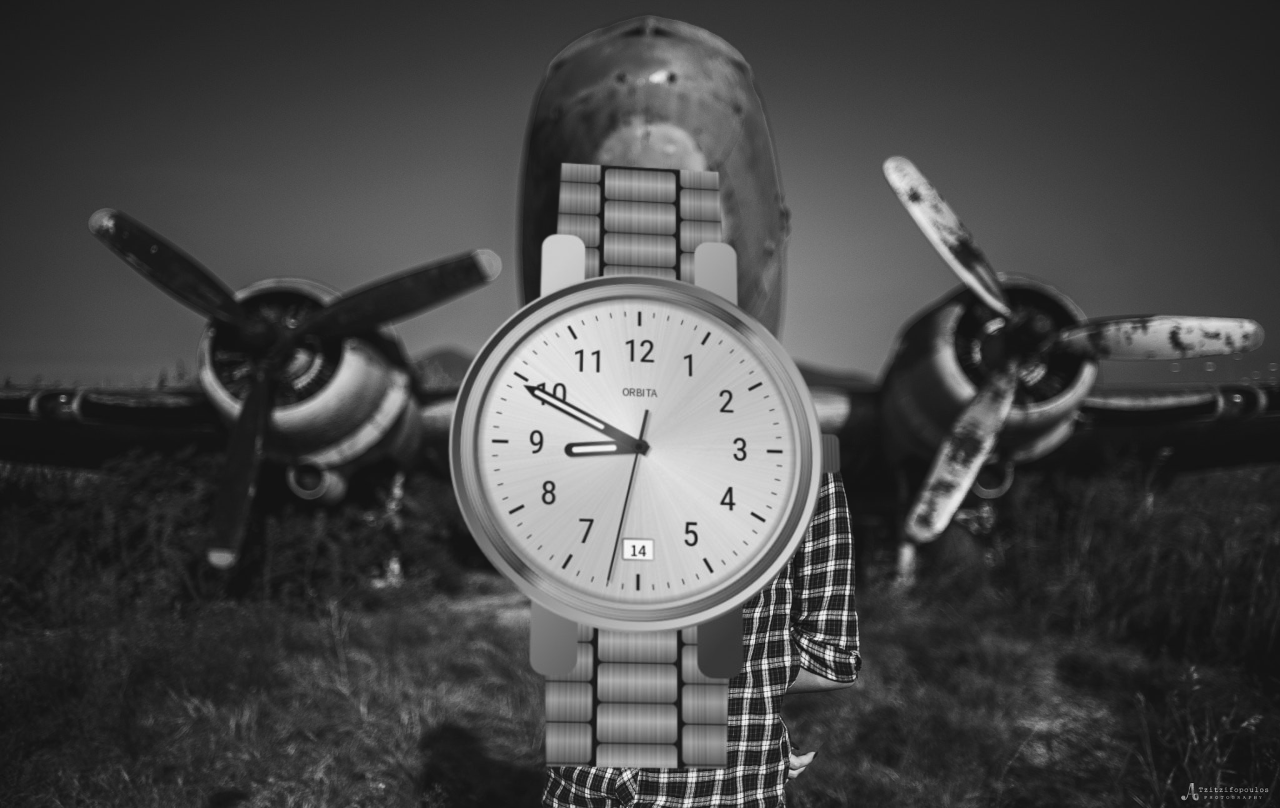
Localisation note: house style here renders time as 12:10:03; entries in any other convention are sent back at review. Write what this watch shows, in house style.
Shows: 8:49:32
